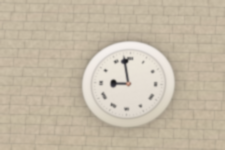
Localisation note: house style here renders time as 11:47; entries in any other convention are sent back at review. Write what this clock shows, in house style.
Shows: 8:58
